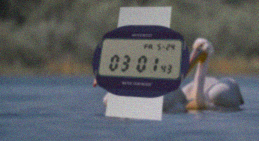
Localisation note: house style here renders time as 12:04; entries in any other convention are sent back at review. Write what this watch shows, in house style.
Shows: 3:01
